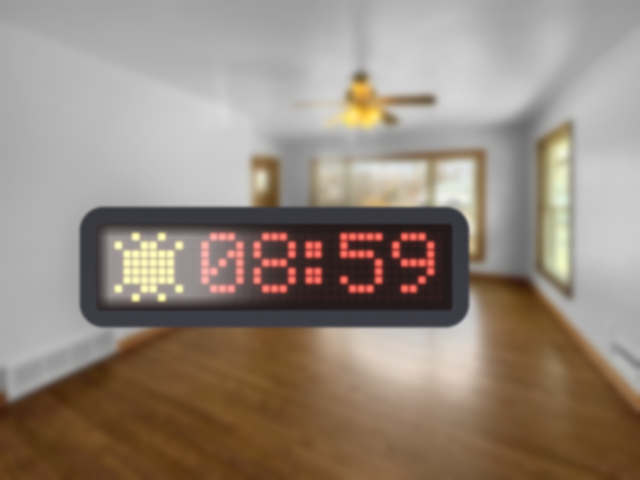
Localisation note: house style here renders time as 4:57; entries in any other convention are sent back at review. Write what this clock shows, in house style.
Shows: 8:59
